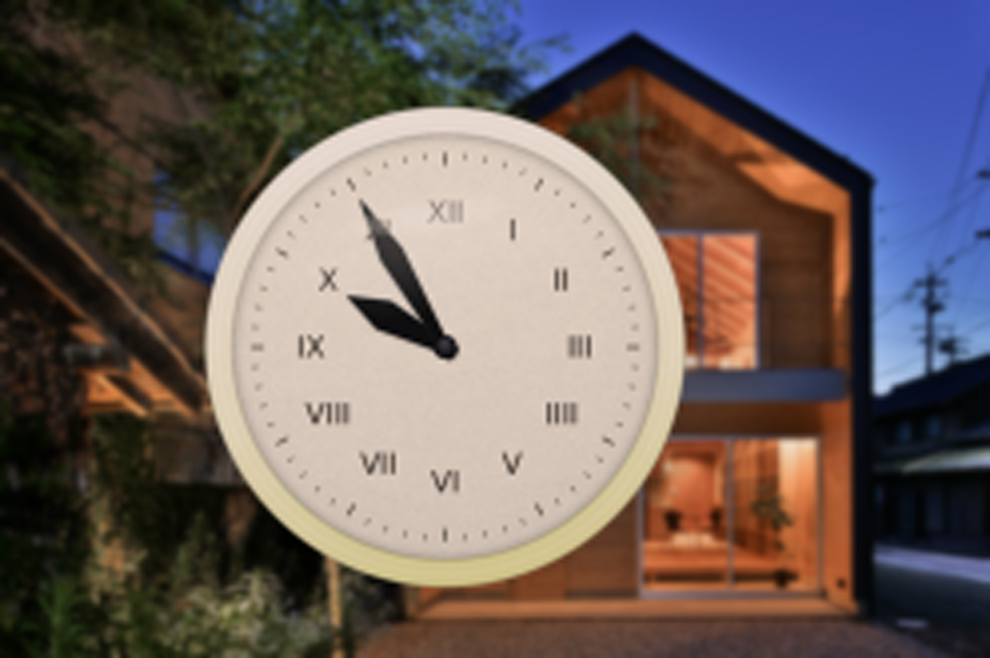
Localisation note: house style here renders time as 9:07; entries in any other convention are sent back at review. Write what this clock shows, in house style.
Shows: 9:55
